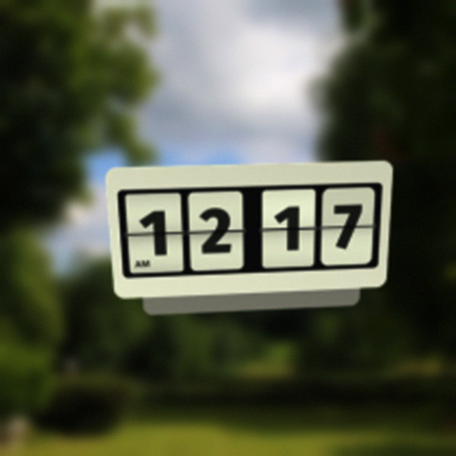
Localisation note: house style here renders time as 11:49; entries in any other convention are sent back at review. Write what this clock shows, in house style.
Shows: 12:17
